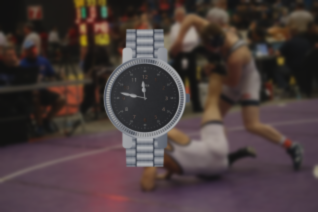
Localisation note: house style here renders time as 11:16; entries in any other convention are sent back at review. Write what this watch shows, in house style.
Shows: 11:47
